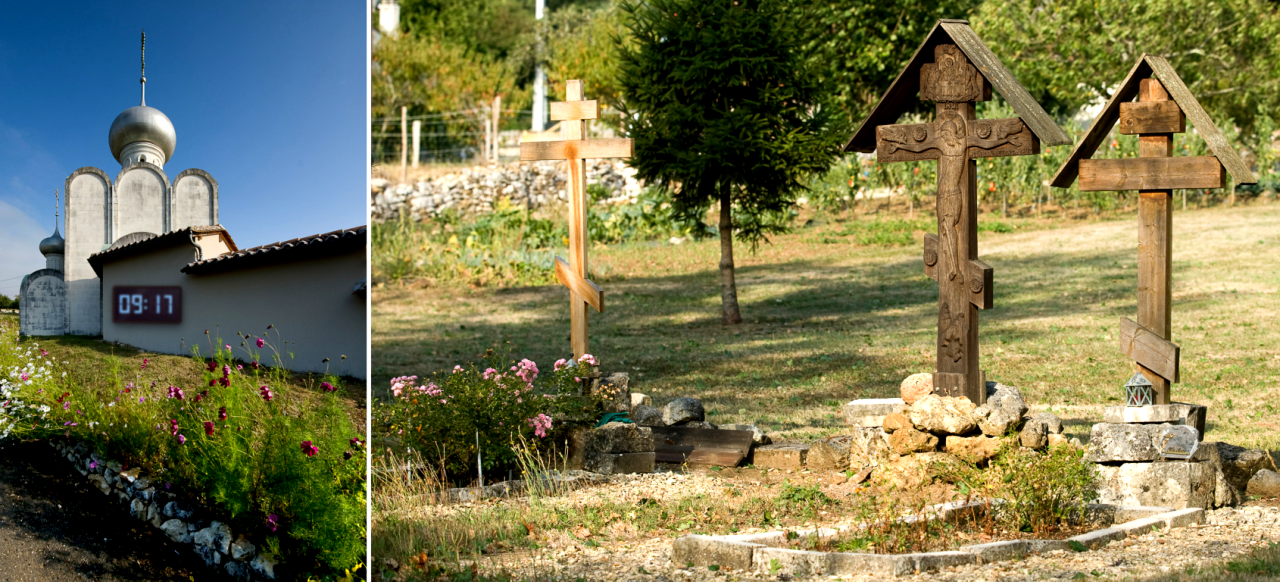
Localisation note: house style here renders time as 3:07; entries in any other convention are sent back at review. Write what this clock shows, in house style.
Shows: 9:17
